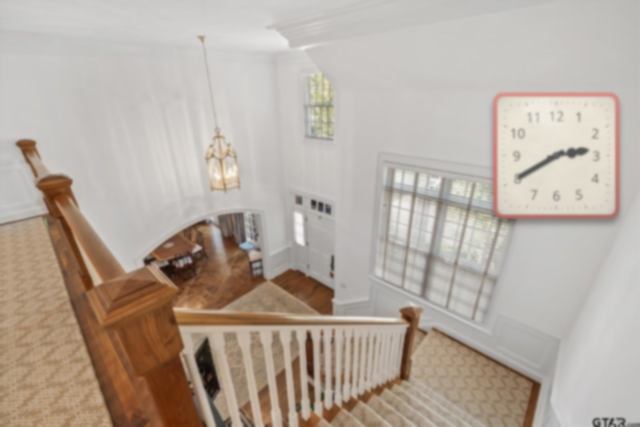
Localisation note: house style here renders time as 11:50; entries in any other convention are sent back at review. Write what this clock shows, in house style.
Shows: 2:40
